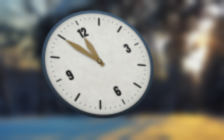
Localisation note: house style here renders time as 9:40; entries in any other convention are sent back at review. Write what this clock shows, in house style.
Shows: 11:55
